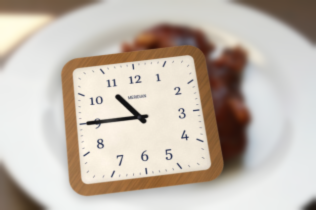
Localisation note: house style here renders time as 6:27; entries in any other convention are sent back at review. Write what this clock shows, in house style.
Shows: 10:45
